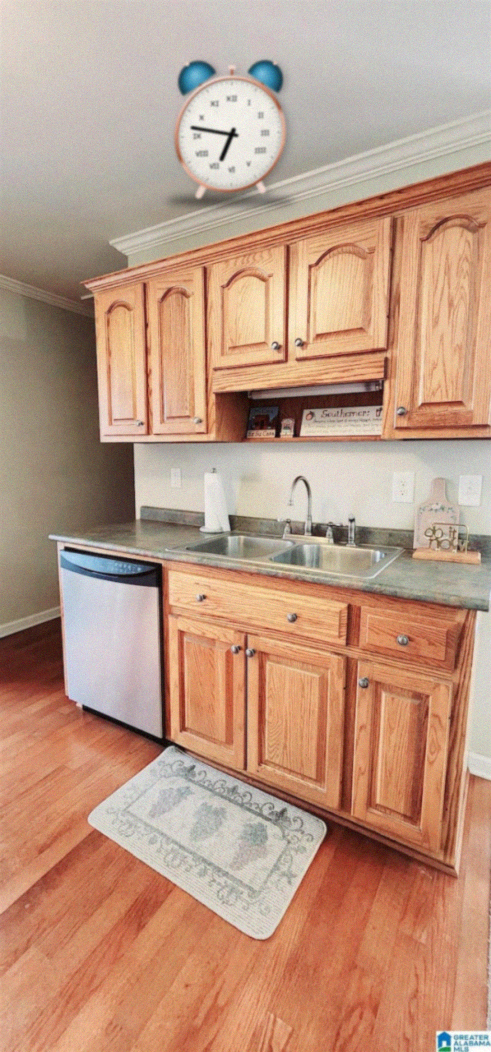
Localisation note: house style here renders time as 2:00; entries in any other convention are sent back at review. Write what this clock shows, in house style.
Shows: 6:47
